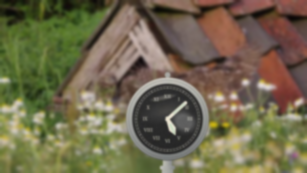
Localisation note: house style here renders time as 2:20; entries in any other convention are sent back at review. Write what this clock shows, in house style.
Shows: 5:08
